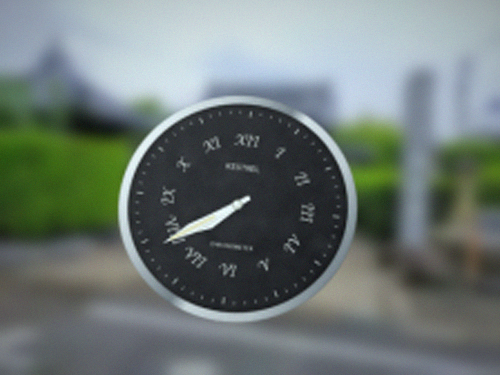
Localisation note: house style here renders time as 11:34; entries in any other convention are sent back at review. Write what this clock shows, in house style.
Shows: 7:39
